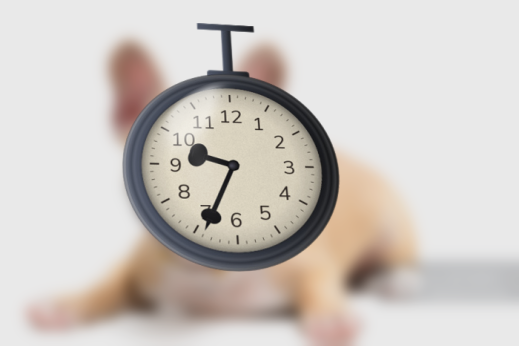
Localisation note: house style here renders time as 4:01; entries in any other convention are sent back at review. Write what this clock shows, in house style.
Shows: 9:34
